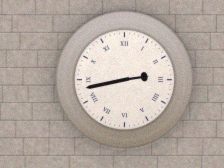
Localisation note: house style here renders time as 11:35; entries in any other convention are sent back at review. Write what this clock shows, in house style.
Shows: 2:43
